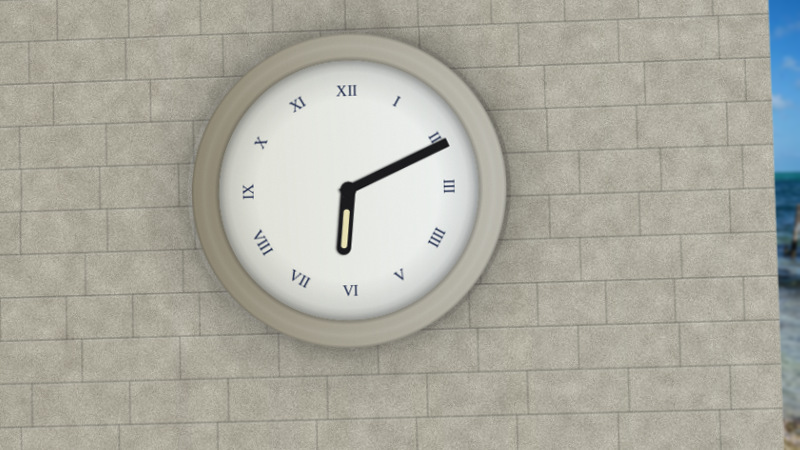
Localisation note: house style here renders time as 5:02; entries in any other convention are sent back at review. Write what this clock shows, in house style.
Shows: 6:11
